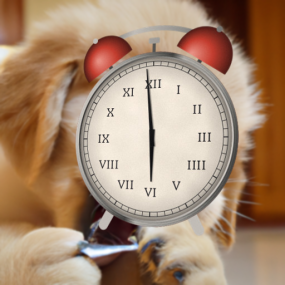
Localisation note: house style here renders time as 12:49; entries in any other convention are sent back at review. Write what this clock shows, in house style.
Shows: 5:59
